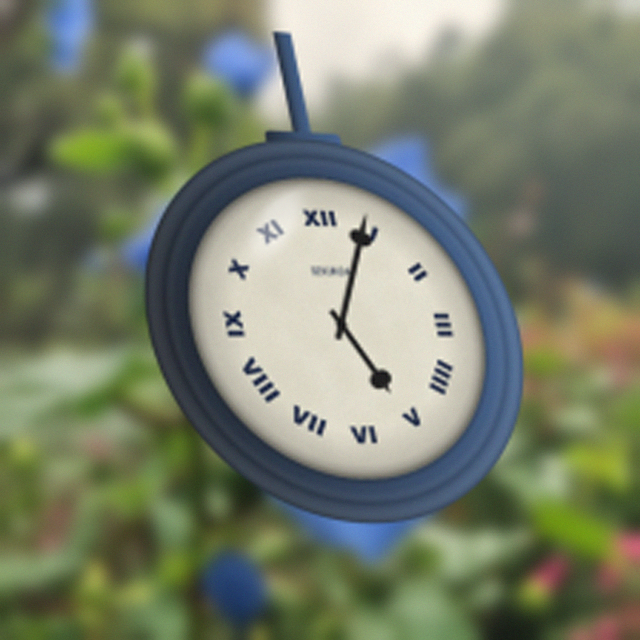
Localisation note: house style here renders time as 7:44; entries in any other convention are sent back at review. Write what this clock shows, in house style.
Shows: 5:04
